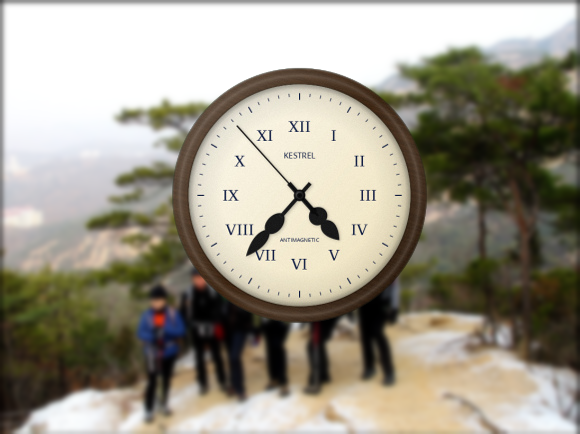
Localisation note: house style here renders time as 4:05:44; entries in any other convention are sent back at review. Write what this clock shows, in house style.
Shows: 4:36:53
